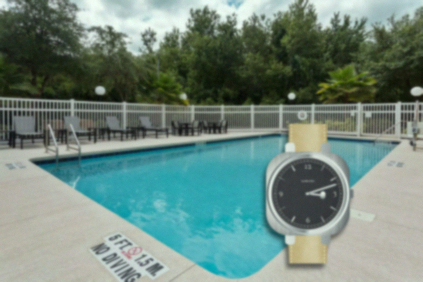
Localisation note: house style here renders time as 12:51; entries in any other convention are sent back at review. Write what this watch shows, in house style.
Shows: 3:12
